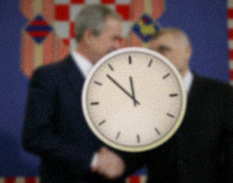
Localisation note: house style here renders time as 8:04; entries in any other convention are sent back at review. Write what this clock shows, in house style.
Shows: 11:53
